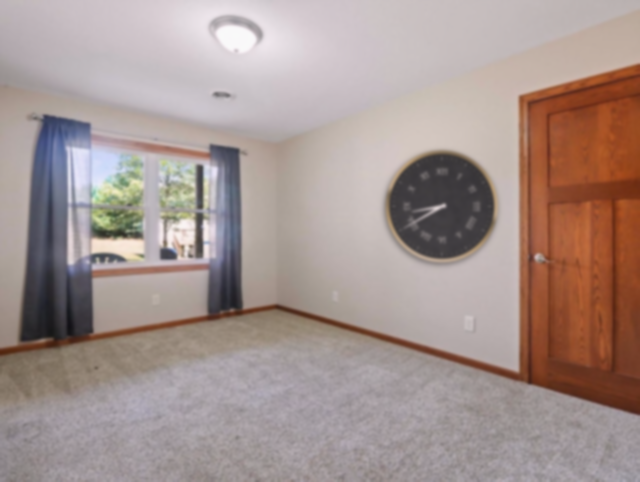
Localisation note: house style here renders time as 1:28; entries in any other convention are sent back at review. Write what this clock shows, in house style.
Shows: 8:40
